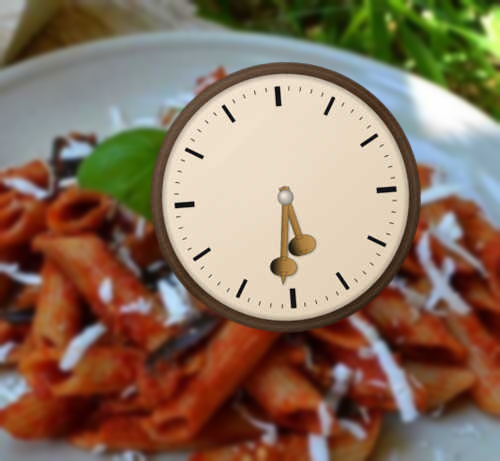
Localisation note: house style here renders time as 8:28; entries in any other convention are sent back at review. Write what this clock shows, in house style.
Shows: 5:31
